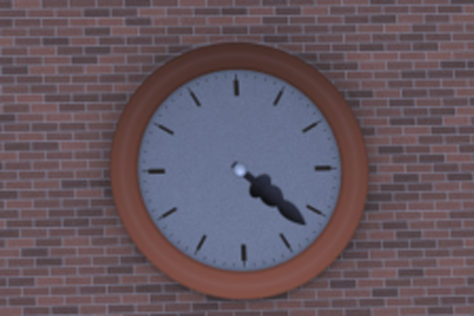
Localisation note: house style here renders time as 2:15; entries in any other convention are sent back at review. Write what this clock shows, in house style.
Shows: 4:22
